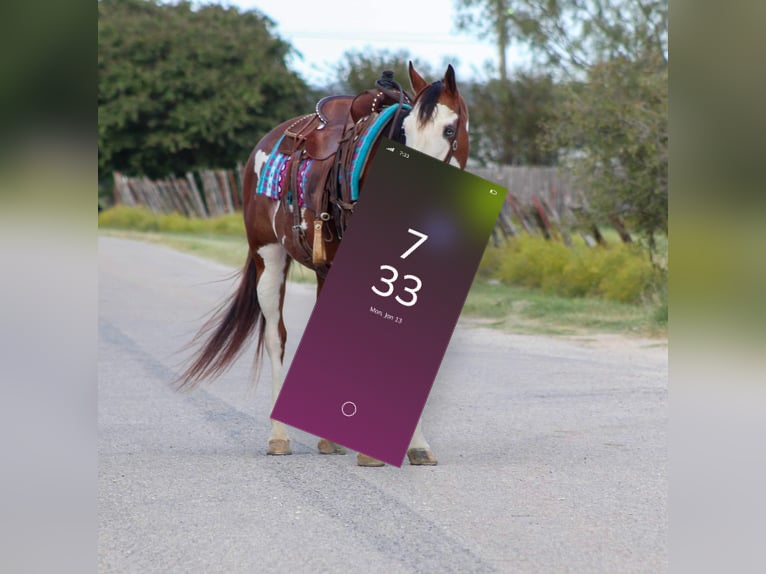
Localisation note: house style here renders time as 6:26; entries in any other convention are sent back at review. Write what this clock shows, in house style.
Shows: 7:33
